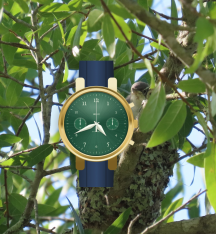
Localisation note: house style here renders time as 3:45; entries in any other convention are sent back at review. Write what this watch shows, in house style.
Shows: 4:41
